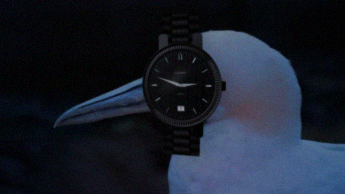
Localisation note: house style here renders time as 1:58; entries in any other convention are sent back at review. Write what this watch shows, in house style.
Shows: 2:48
